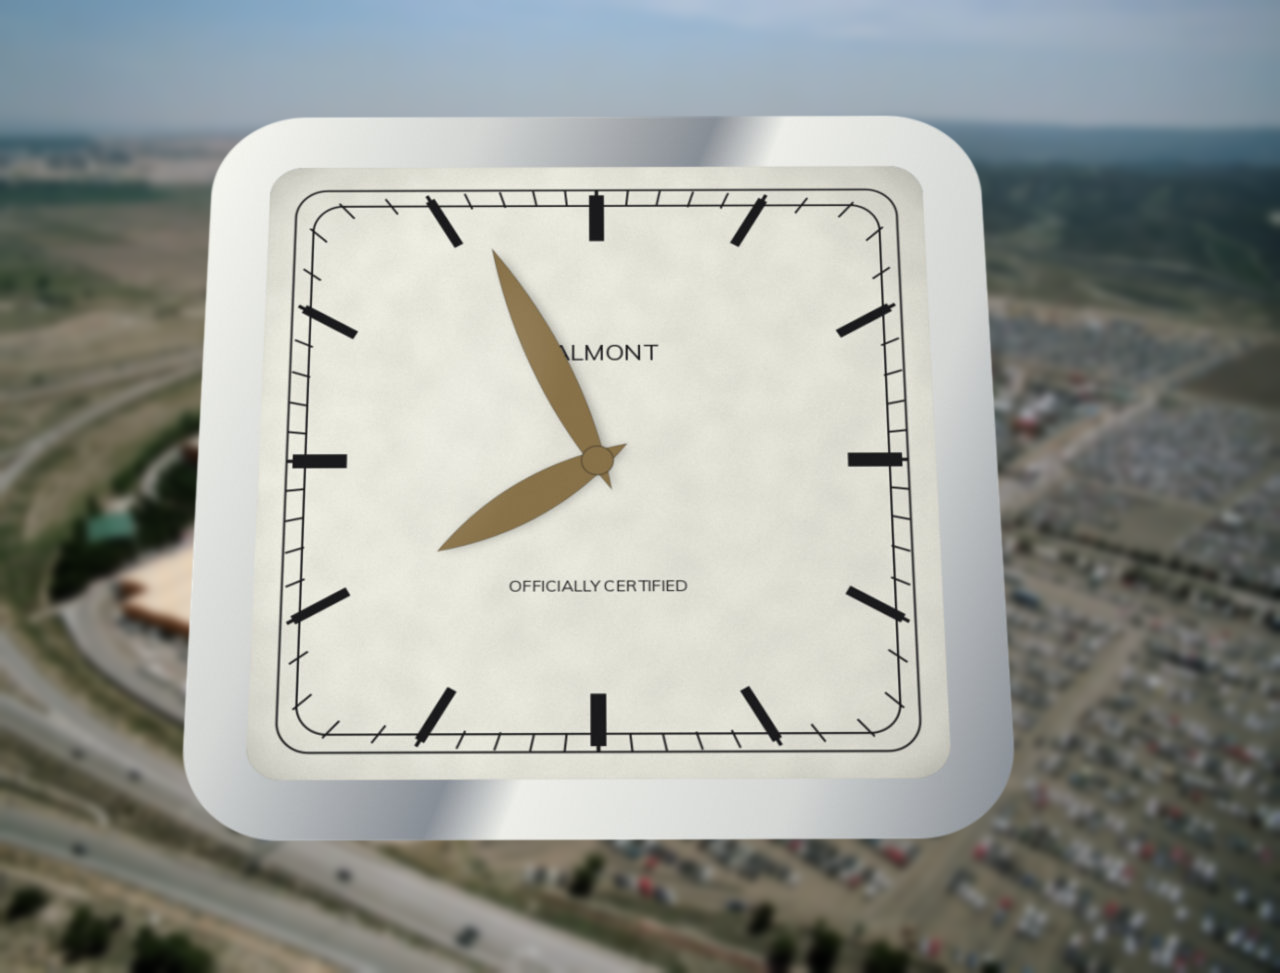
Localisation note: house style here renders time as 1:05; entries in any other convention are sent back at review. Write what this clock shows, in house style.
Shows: 7:56
